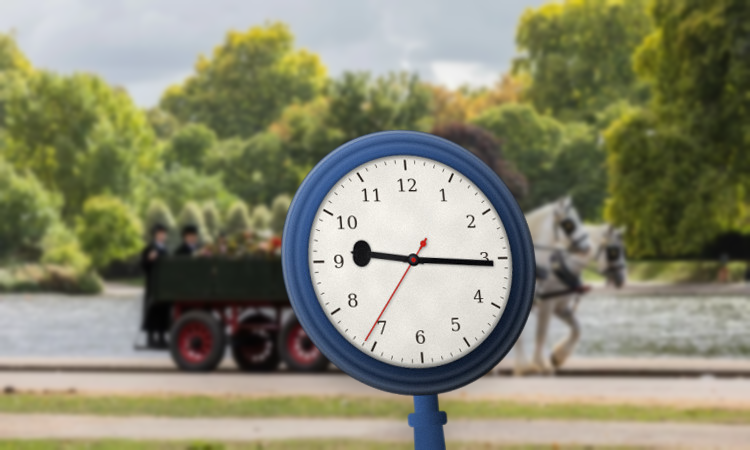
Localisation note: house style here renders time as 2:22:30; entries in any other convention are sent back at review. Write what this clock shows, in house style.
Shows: 9:15:36
